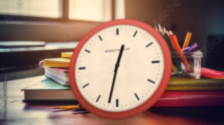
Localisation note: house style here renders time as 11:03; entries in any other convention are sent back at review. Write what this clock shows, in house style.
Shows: 12:32
